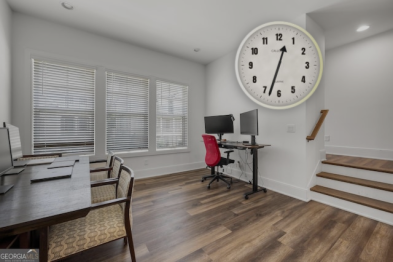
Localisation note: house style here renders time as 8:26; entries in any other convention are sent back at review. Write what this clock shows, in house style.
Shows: 12:33
